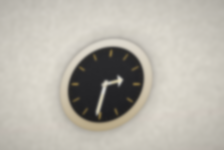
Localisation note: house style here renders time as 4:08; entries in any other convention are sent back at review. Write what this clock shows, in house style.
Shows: 2:31
